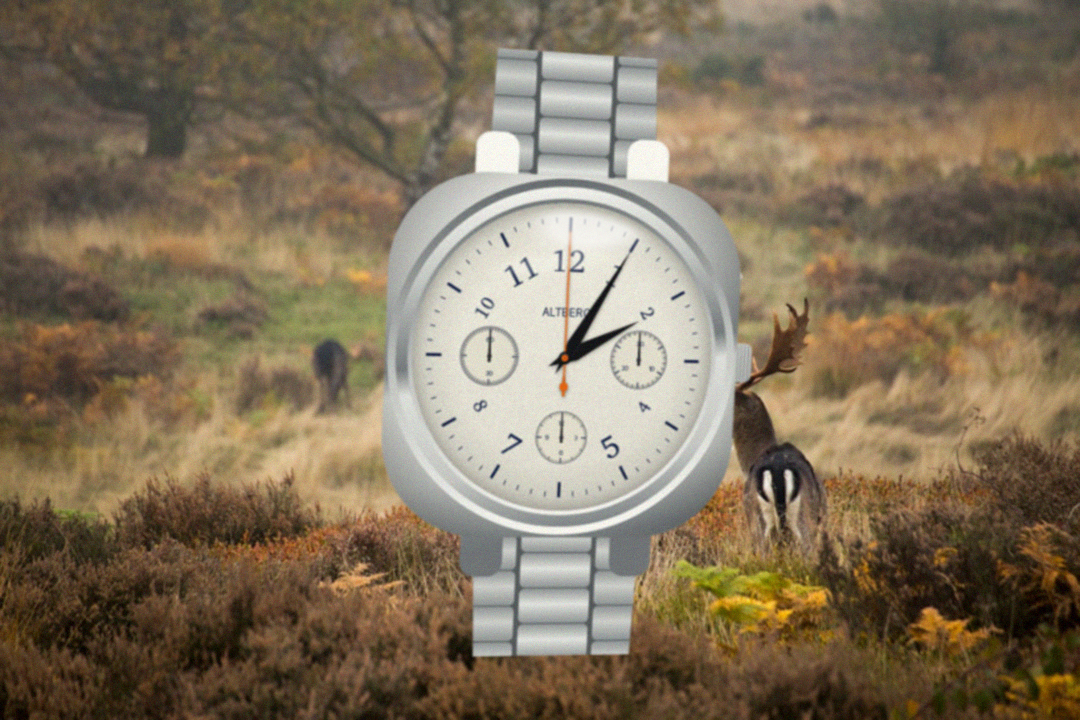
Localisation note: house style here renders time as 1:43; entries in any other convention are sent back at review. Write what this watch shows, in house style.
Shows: 2:05
